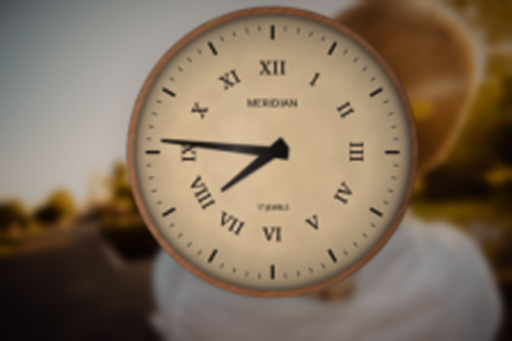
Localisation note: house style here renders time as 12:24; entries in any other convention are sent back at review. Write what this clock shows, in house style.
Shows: 7:46
